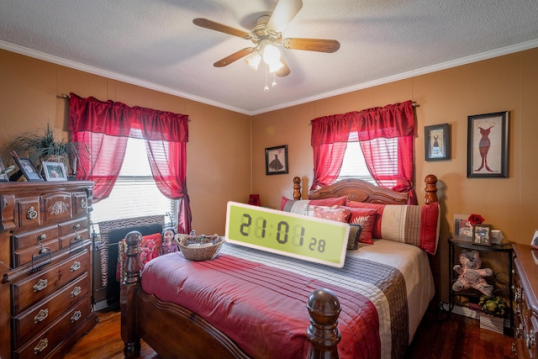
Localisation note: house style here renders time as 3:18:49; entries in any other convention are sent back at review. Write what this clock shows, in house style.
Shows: 21:01:28
